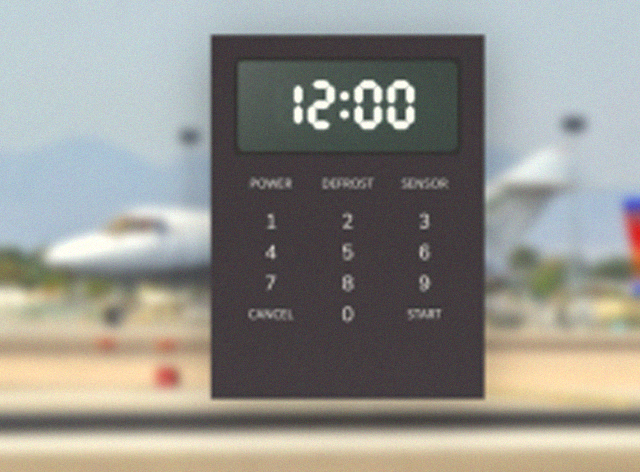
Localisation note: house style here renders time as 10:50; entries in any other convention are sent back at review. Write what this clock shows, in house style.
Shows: 12:00
